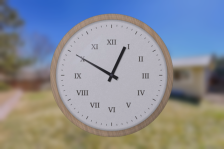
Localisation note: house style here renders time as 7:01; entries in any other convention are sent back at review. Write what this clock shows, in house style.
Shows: 12:50
